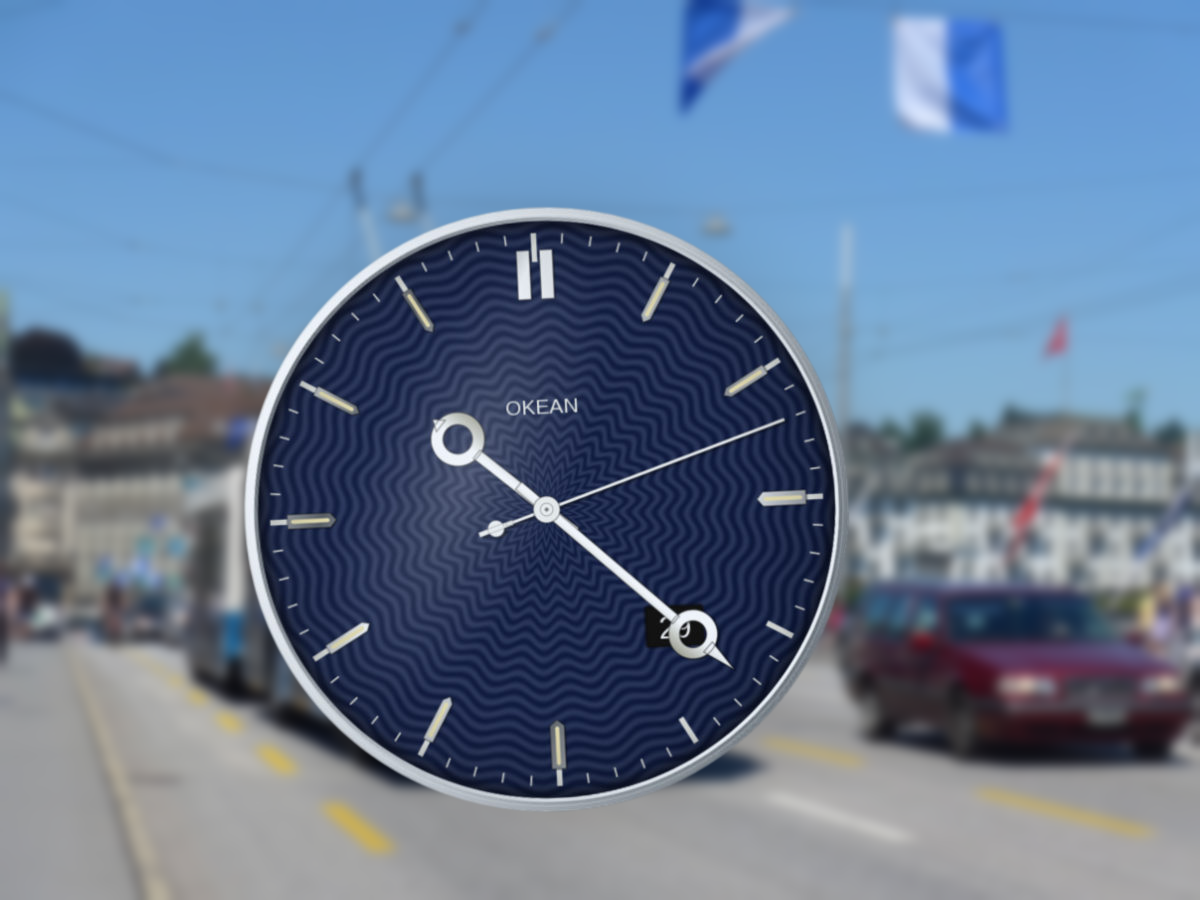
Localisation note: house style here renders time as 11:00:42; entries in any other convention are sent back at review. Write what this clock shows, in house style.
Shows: 10:22:12
